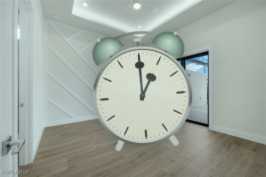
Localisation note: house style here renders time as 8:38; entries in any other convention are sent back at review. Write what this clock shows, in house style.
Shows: 1:00
